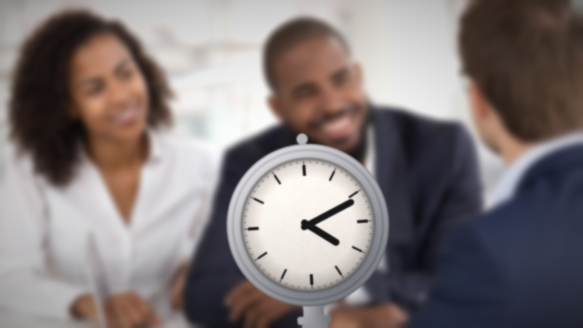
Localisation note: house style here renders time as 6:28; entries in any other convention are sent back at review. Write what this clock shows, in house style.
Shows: 4:11
